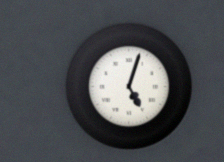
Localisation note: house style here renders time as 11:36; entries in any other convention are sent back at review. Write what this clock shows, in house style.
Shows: 5:03
